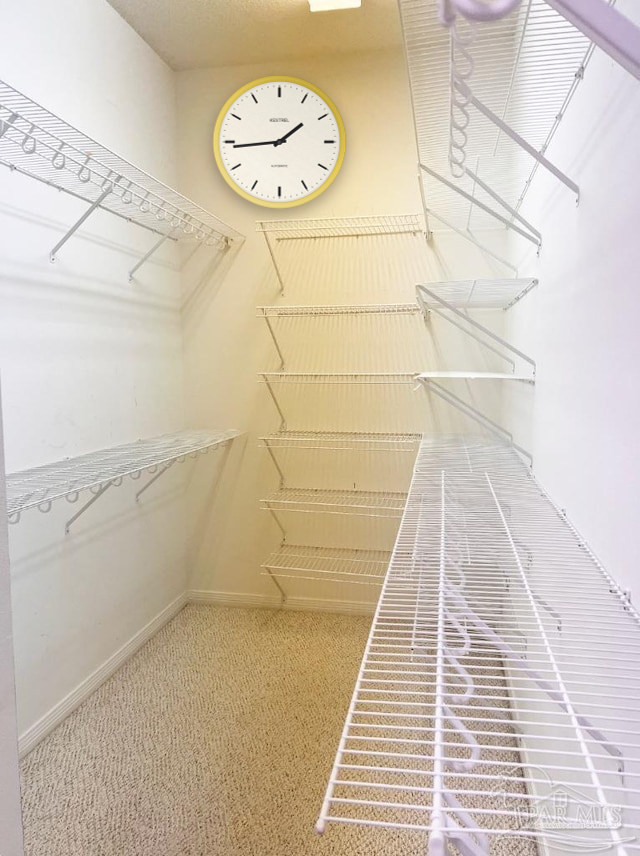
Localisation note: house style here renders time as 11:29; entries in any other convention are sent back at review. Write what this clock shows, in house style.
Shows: 1:44
